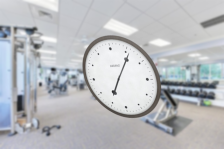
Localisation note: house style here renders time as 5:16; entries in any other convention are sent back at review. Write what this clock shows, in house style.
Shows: 7:06
